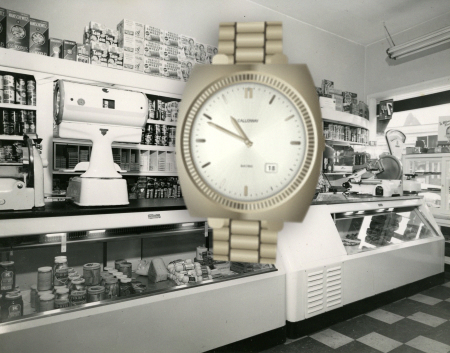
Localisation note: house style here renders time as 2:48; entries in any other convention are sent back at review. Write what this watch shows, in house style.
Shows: 10:49
